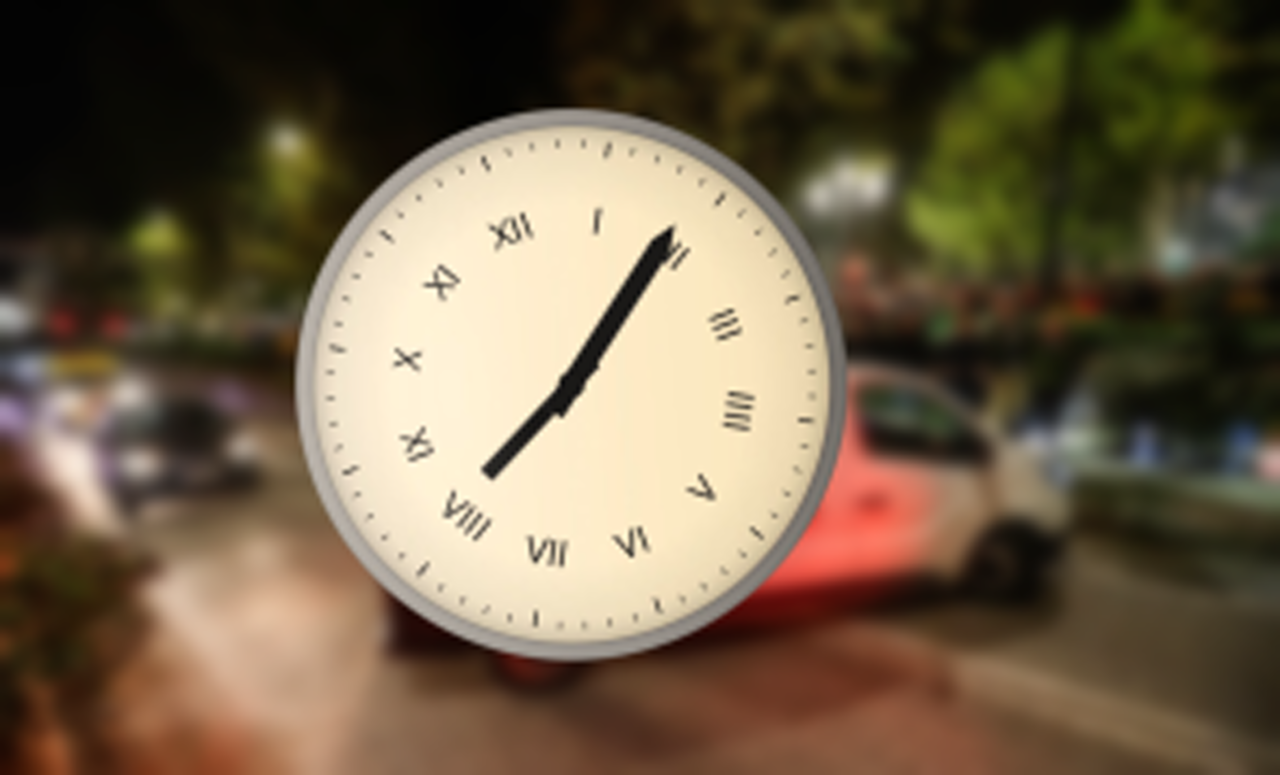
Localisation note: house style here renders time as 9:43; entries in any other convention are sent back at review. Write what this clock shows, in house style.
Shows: 8:09
